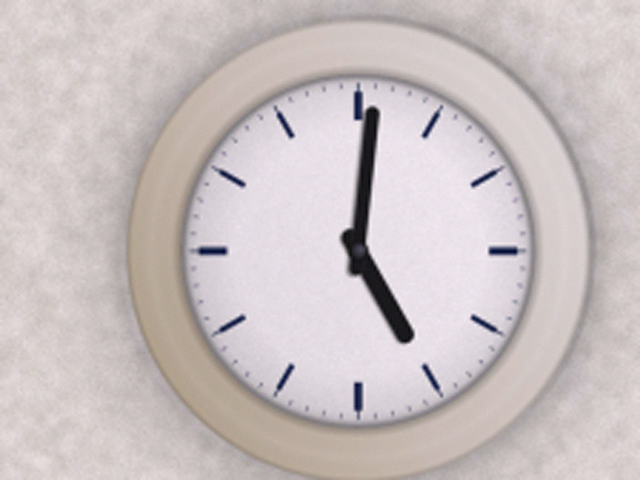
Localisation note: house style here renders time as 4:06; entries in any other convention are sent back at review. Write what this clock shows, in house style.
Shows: 5:01
